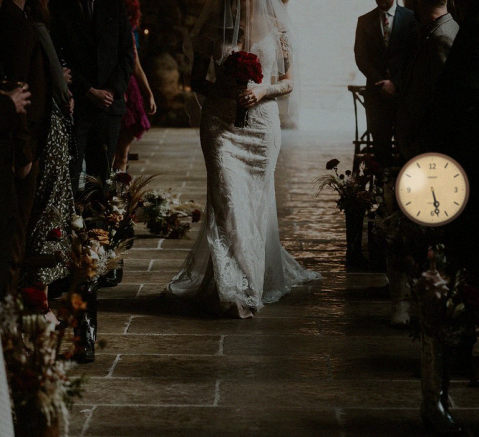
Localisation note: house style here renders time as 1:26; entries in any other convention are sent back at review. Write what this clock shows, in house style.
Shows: 5:28
